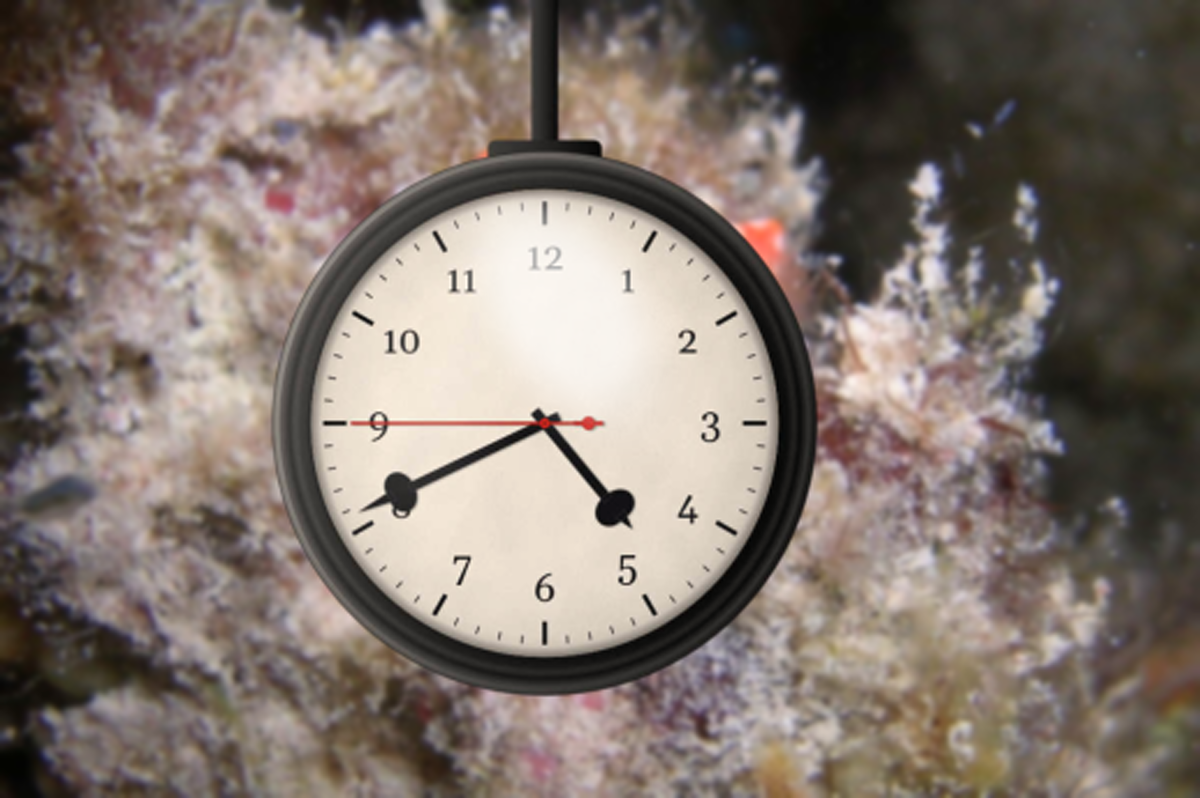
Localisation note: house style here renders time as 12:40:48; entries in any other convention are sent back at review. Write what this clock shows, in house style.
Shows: 4:40:45
